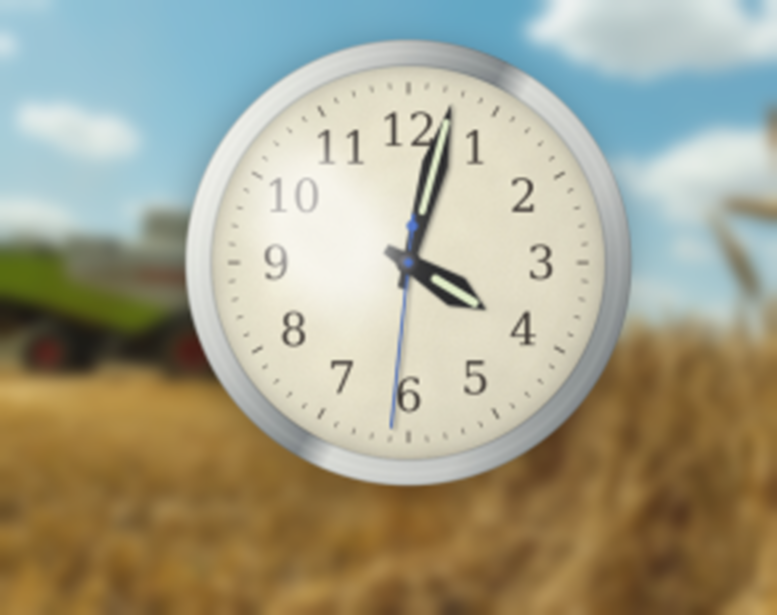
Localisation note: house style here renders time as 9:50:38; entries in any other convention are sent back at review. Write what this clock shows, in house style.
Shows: 4:02:31
